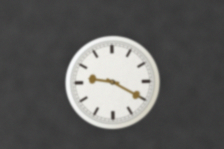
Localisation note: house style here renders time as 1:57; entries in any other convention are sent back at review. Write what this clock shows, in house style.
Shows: 9:20
